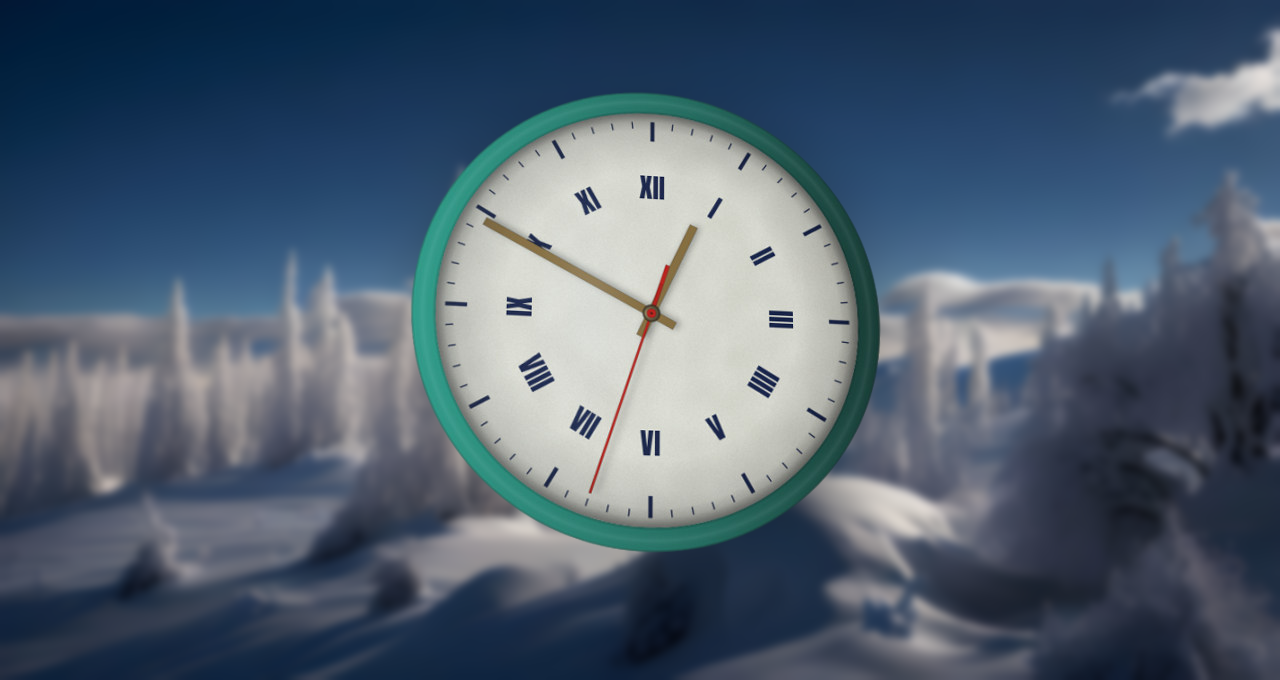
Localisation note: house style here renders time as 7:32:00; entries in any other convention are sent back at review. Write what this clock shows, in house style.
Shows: 12:49:33
